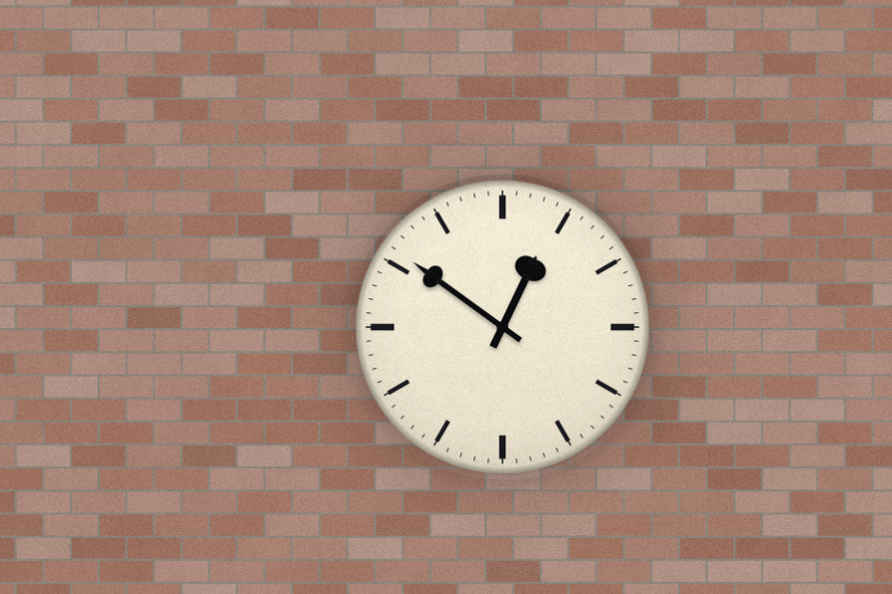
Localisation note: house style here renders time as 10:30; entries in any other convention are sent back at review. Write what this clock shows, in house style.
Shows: 12:51
